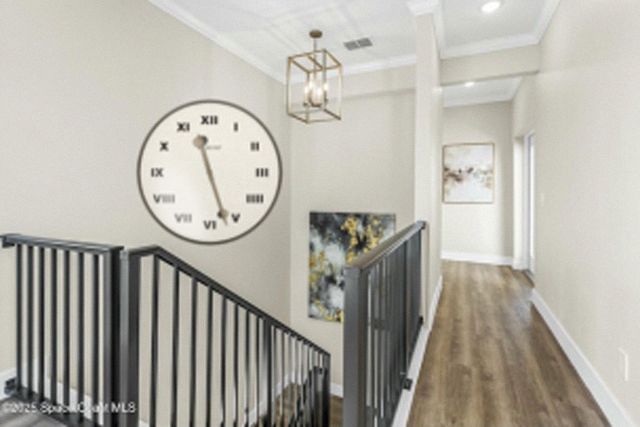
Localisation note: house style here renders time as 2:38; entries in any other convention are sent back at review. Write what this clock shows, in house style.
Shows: 11:27
